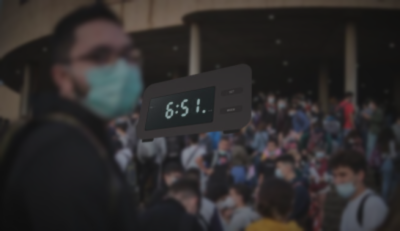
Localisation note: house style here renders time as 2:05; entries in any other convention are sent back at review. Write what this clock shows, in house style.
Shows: 6:51
